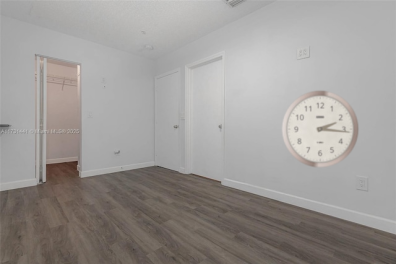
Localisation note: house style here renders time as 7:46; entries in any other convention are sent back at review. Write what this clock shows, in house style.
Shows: 2:16
